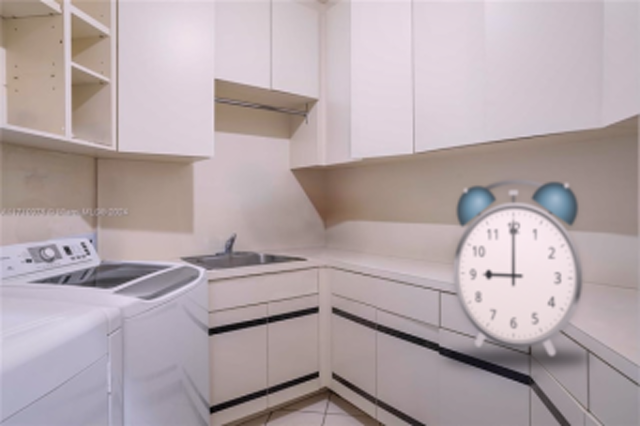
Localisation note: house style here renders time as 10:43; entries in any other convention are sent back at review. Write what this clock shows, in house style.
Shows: 9:00
